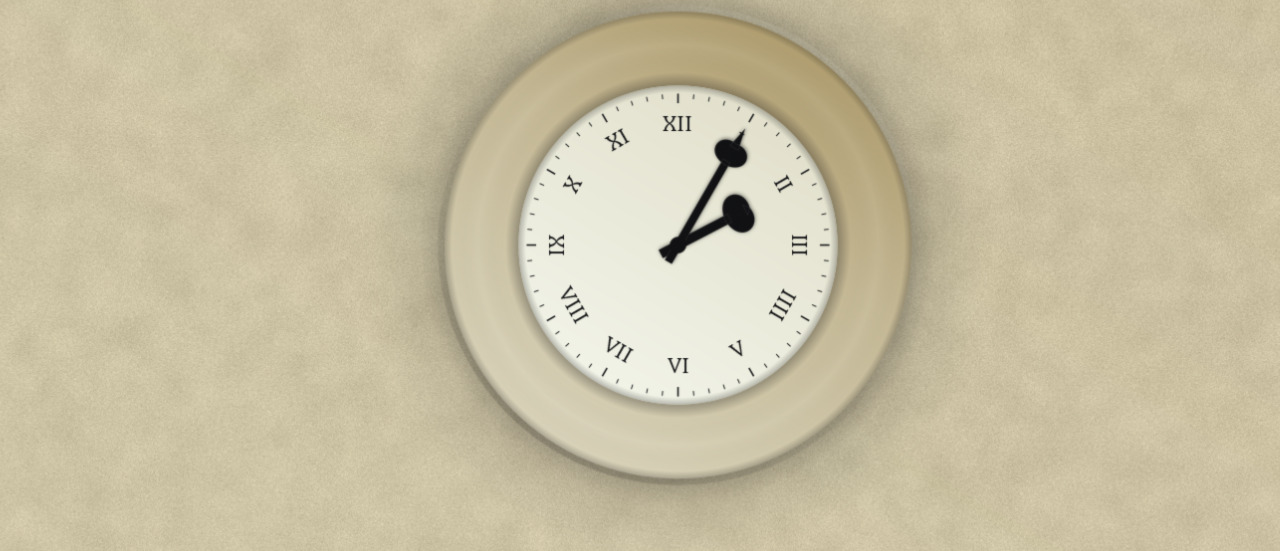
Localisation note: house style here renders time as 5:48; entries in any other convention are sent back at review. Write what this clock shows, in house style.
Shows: 2:05
